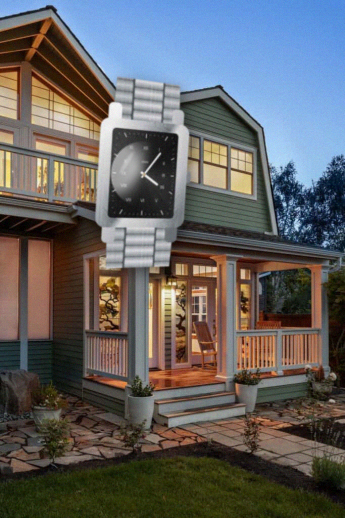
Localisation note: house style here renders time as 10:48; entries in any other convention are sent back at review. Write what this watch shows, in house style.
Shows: 4:06
